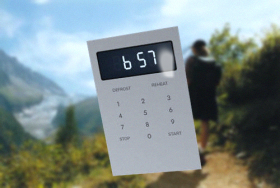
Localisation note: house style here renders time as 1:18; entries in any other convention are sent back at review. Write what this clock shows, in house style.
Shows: 6:57
